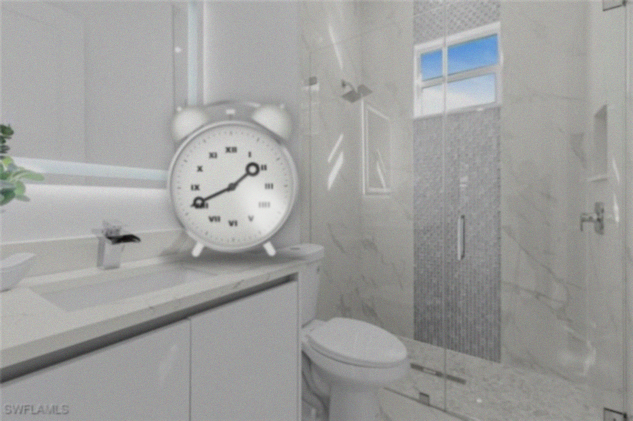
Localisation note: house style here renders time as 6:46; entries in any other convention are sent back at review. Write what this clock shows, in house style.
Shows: 1:41
